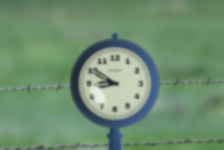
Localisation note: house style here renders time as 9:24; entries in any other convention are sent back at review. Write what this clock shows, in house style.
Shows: 8:50
